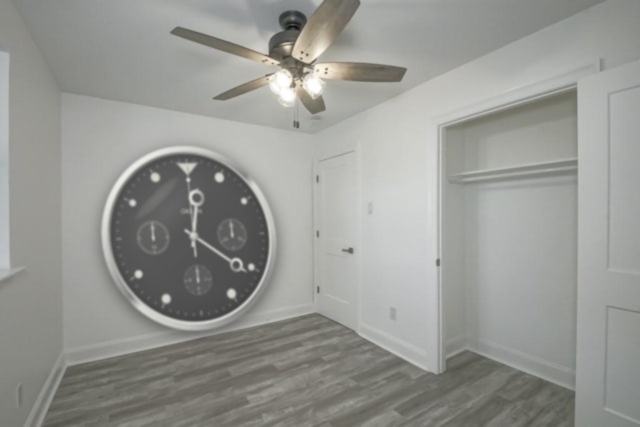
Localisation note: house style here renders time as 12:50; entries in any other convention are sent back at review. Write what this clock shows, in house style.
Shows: 12:21
